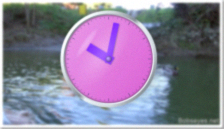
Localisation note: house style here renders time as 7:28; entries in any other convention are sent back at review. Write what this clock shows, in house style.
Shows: 10:02
